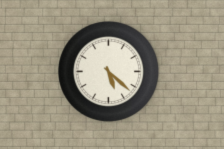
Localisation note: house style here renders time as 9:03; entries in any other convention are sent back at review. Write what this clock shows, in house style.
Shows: 5:22
